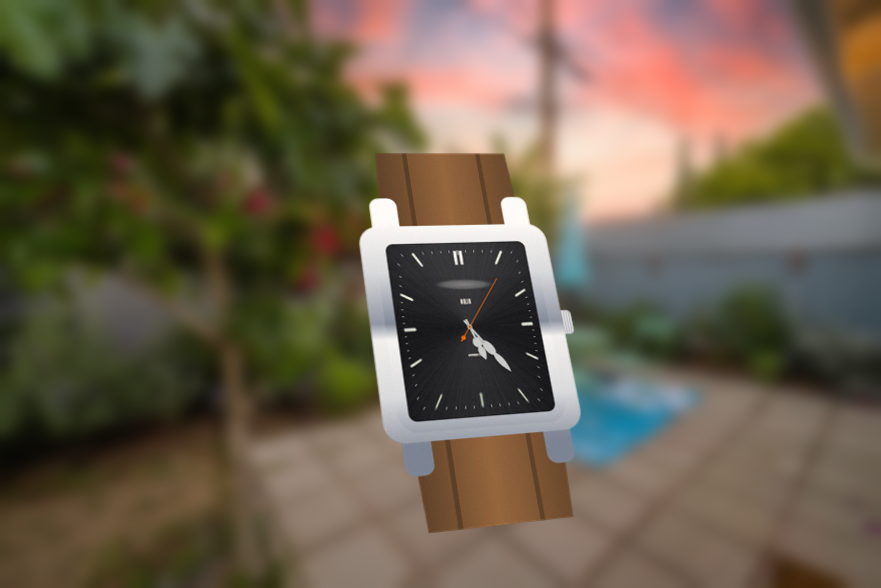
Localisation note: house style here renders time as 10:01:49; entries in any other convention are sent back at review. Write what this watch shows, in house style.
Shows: 5:24:06
